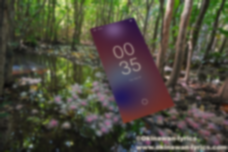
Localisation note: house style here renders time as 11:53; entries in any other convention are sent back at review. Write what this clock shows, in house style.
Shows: 0:35
